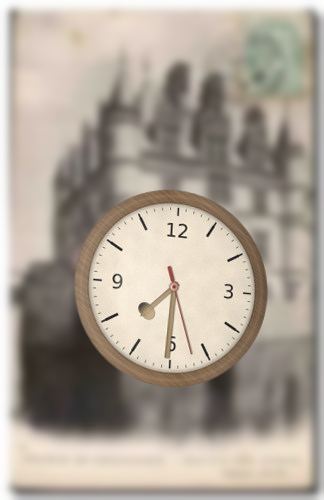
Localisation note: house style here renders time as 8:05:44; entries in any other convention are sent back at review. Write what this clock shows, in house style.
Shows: 7:30:27
